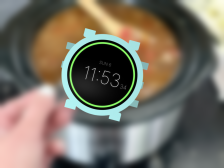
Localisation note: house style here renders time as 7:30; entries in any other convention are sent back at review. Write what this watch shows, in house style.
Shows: 11:53
